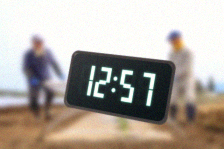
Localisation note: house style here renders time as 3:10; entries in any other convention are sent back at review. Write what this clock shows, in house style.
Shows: 12:57
